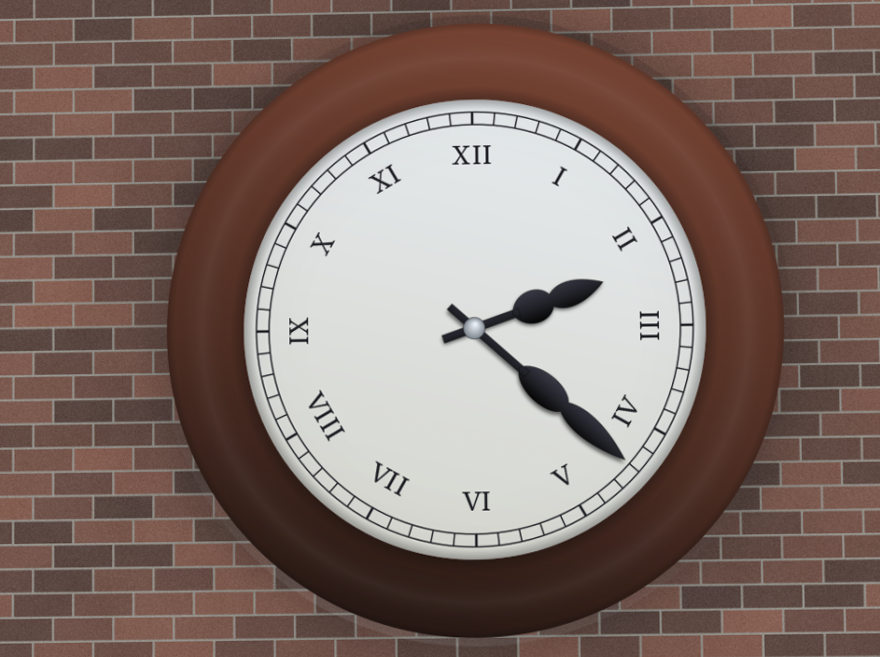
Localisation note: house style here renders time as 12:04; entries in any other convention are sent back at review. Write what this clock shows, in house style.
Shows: 2:22
